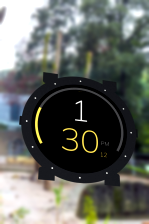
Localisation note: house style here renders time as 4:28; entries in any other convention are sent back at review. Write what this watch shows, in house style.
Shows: 1:30
